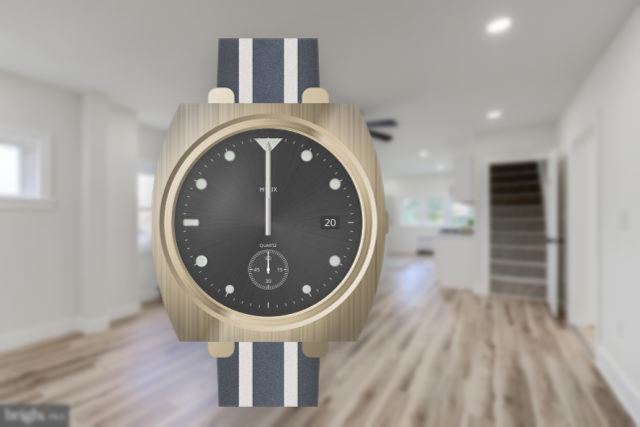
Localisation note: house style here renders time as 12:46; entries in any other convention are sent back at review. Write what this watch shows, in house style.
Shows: 12:00
